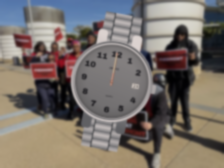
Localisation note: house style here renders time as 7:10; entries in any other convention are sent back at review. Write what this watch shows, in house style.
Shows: 12:00
